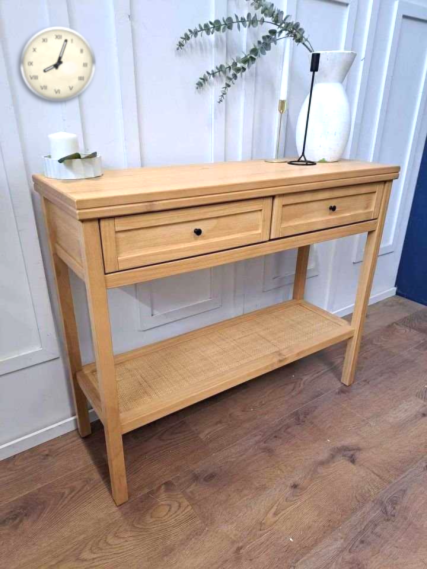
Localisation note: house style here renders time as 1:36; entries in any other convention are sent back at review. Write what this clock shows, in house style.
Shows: 8:03
